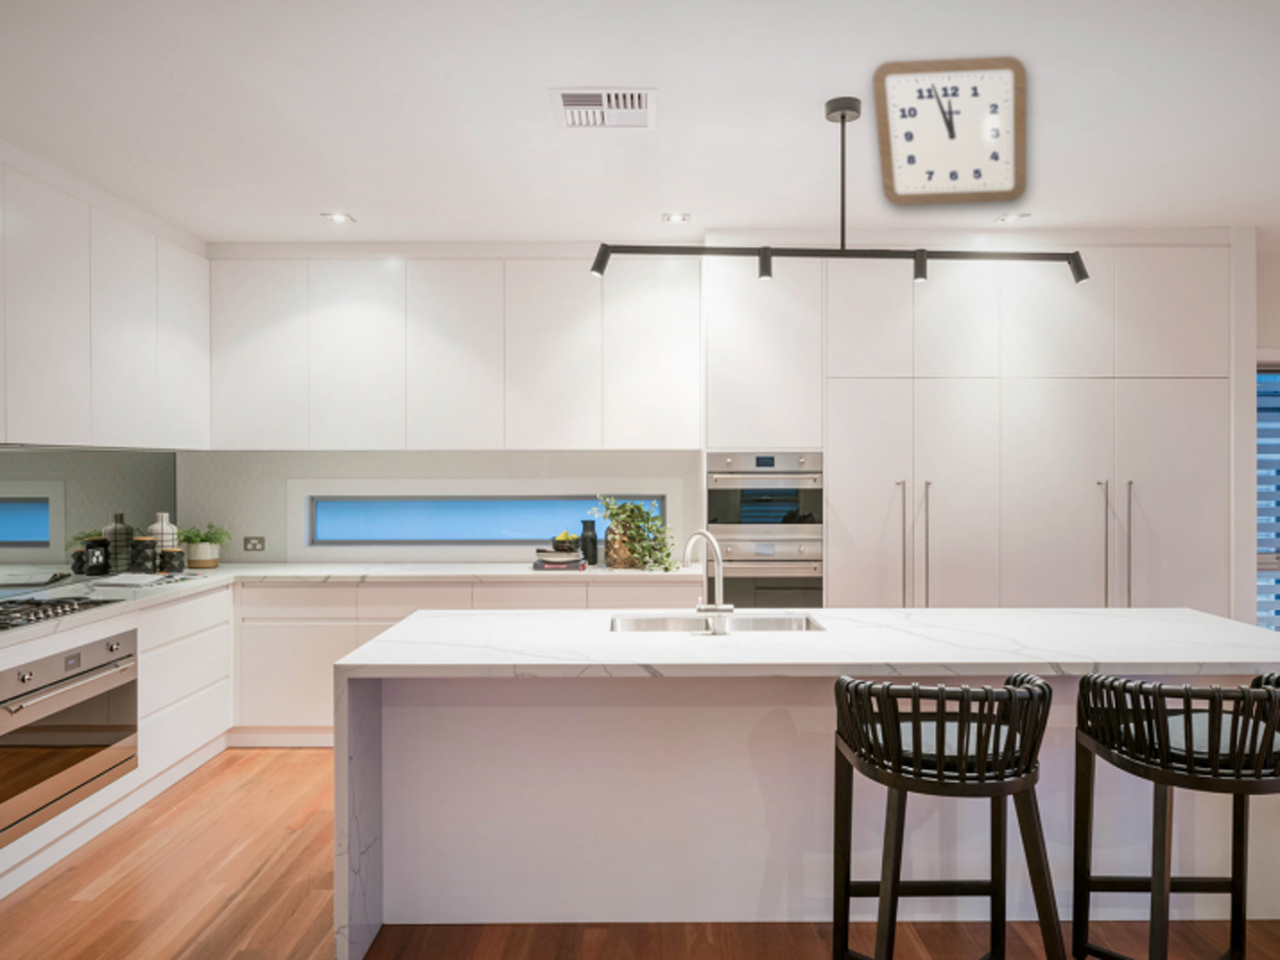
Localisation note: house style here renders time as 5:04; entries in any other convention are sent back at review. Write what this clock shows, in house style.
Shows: 11:57
